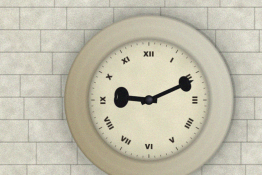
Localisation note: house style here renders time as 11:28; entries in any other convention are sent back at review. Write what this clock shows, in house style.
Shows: 9:11
